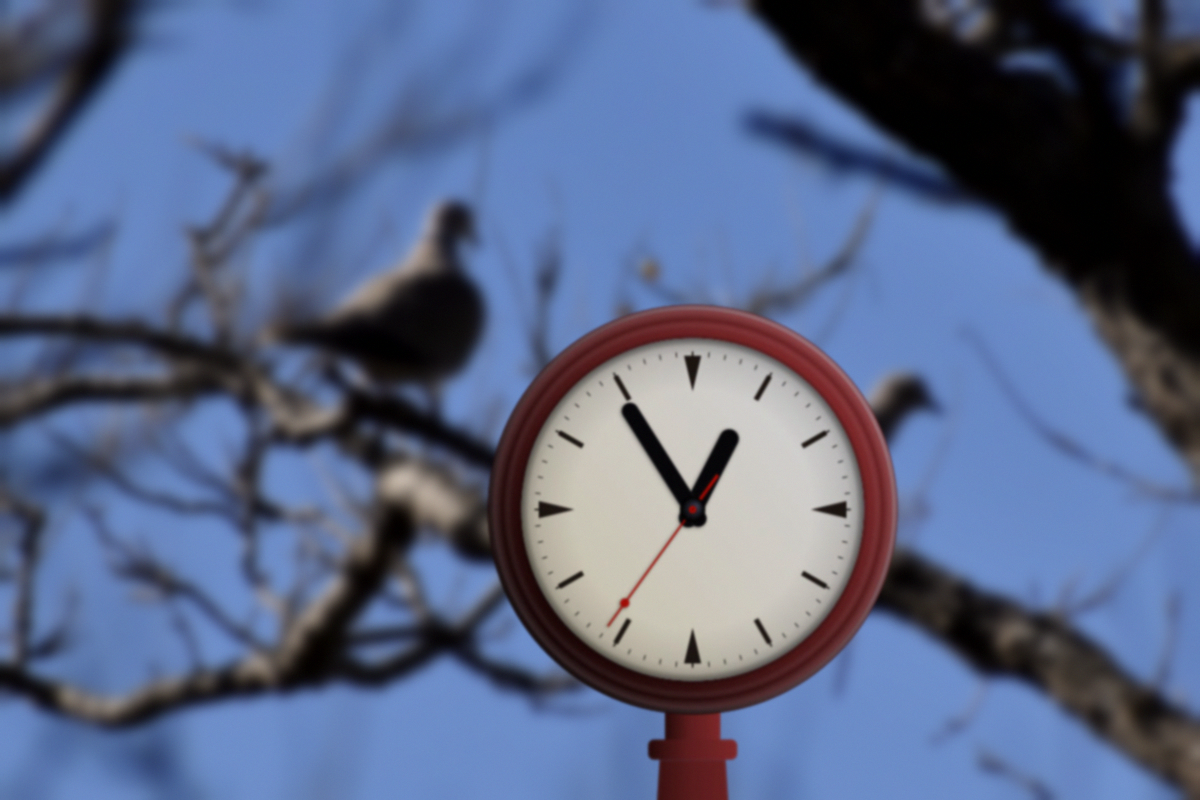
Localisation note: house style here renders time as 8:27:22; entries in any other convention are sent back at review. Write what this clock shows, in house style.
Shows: 12:54:36
